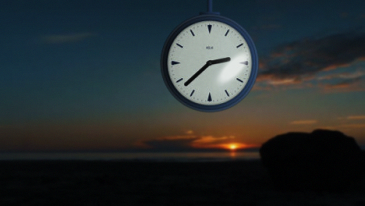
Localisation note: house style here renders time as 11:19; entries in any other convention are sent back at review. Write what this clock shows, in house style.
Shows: 2:38
